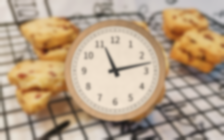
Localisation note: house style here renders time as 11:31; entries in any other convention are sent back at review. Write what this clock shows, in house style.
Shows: 11:13
